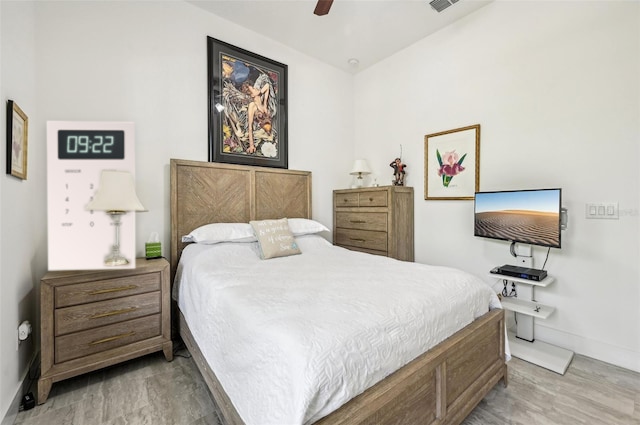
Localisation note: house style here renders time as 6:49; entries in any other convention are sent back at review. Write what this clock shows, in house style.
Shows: 9:22
